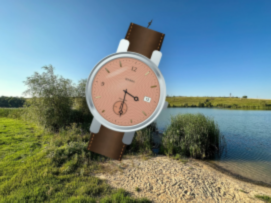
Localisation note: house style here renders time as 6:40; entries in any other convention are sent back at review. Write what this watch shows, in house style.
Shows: 3:29
